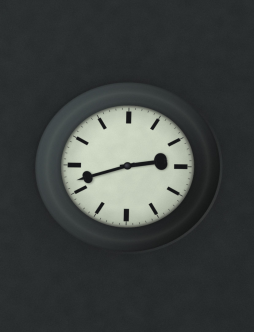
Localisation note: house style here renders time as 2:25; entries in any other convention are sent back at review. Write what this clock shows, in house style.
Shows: 2:42
